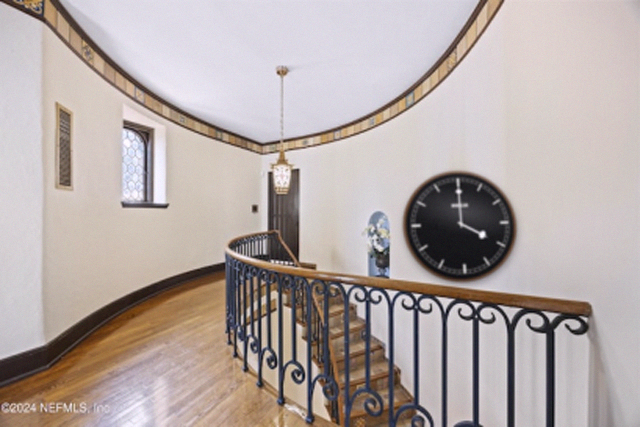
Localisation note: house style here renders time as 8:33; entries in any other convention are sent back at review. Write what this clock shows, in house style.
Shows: 4:00
